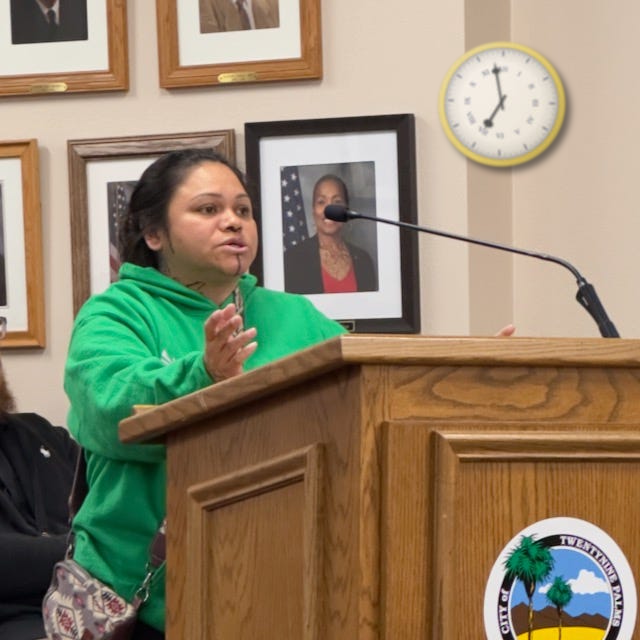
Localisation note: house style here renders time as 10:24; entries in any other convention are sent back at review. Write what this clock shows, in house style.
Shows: 6:58
